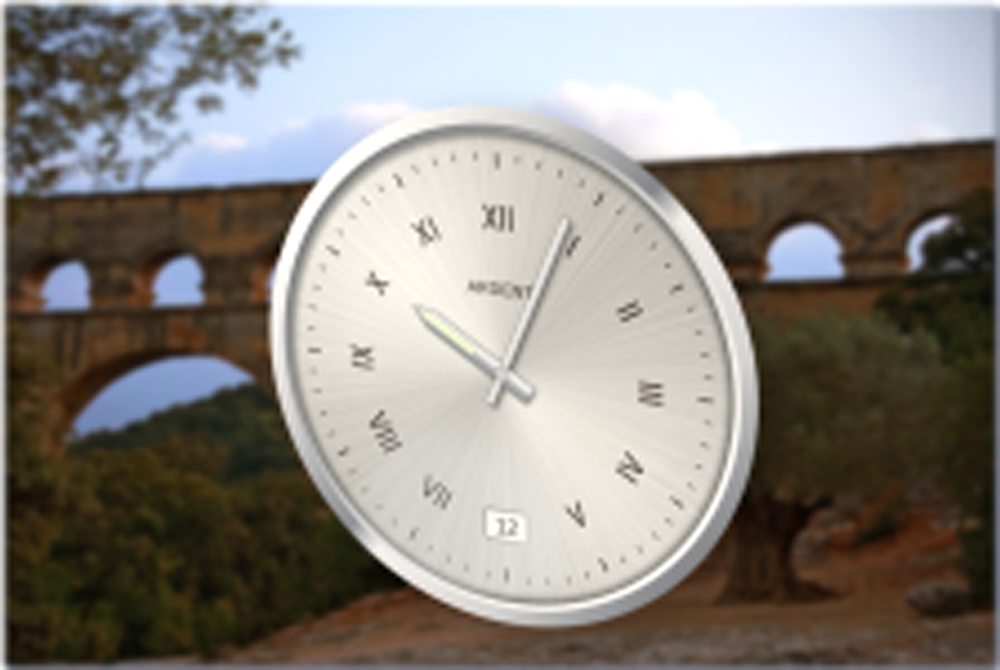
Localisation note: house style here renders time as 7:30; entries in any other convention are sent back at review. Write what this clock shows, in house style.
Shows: 10:04
